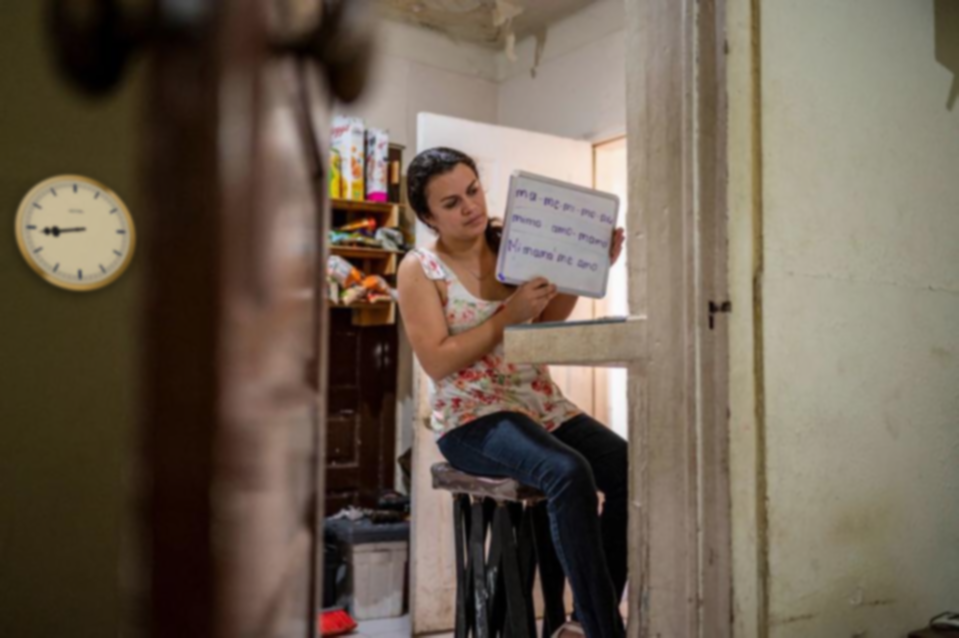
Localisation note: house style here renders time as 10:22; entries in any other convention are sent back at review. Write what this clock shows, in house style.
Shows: 8:44
